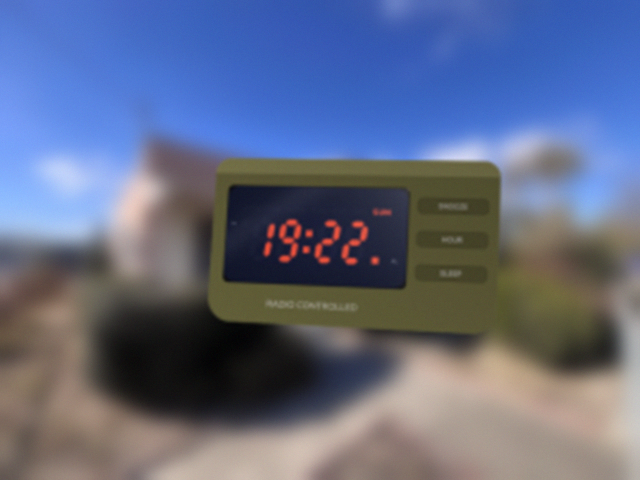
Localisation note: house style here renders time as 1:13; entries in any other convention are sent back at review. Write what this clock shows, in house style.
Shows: 19:22
